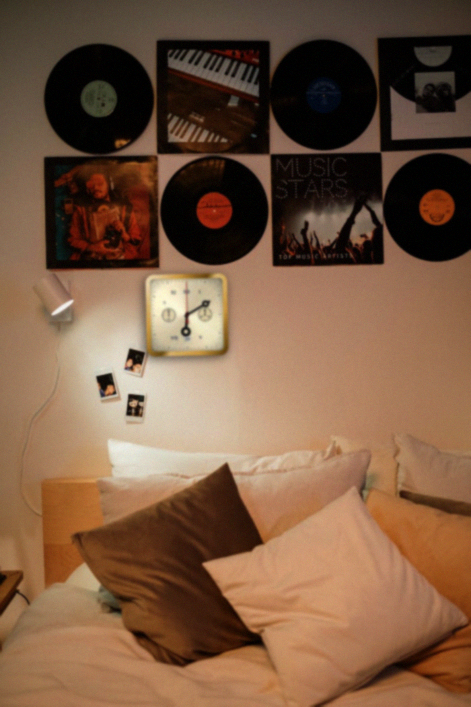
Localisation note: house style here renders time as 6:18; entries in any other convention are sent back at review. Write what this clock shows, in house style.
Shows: 6:10
